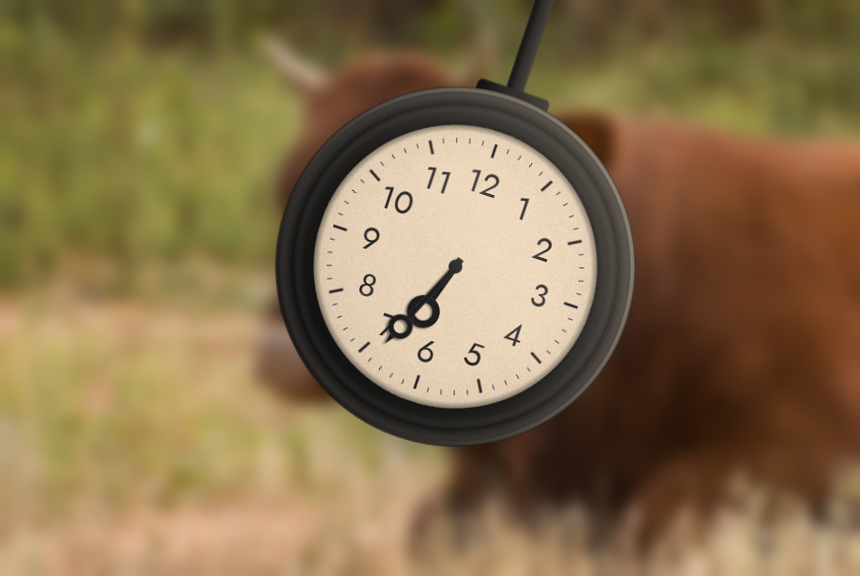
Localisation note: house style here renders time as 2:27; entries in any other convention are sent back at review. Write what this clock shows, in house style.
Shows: 6:34
